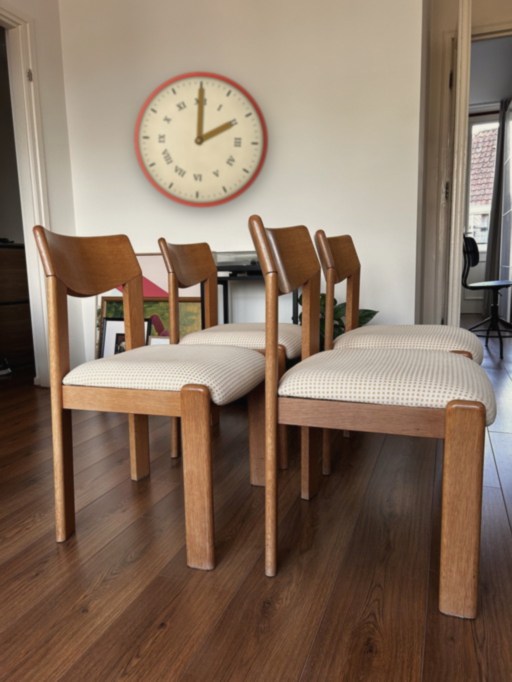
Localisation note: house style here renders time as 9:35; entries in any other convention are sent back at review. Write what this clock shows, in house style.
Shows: 2:00
